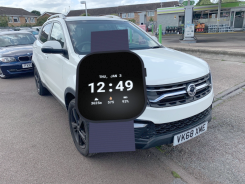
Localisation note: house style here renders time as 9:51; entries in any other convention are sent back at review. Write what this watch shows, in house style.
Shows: 12:49
